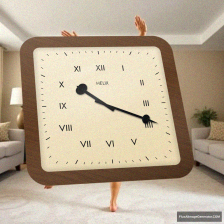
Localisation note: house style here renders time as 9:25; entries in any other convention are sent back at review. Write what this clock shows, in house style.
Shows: 10:19
